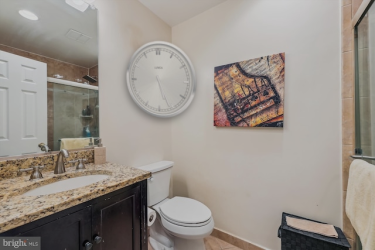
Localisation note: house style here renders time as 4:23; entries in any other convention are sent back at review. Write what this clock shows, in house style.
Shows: 5:26
